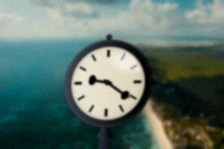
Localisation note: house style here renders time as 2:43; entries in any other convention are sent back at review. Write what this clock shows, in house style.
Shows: 9:21
